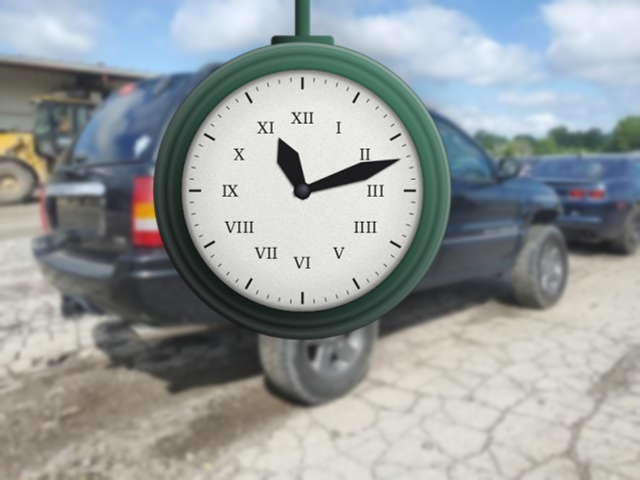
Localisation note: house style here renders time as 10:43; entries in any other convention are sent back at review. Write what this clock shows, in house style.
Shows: 11:12
